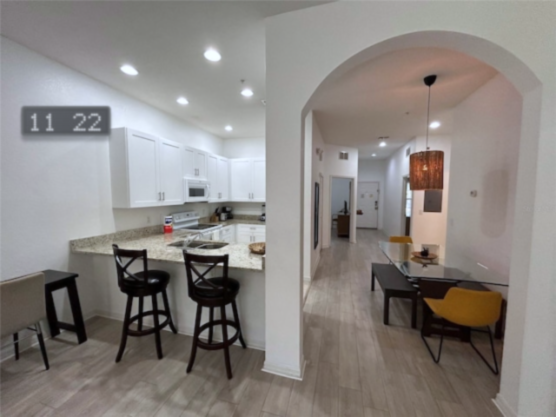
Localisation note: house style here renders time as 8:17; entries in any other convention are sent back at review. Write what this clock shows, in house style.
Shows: 11:22
